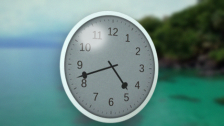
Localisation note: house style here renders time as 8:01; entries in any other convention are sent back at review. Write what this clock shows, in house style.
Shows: 4:42
